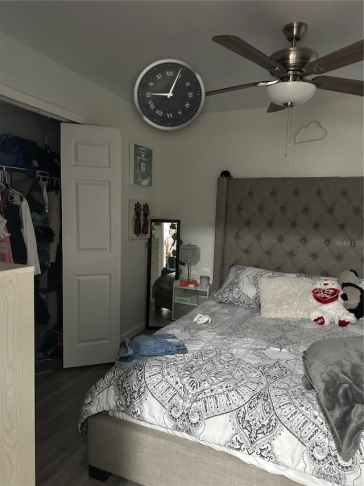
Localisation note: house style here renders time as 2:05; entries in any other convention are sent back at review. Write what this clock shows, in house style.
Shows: 9:04
